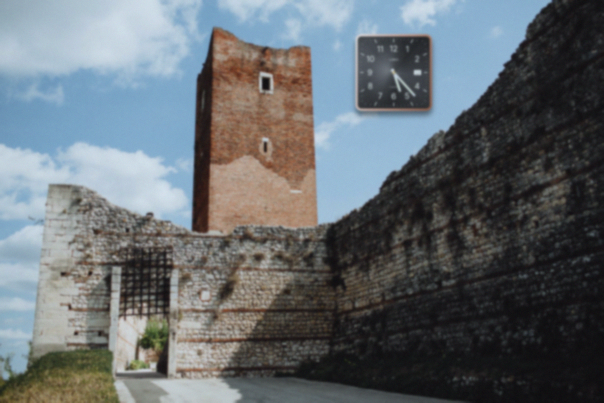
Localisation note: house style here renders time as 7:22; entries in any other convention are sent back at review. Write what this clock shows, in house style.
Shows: 5:23
